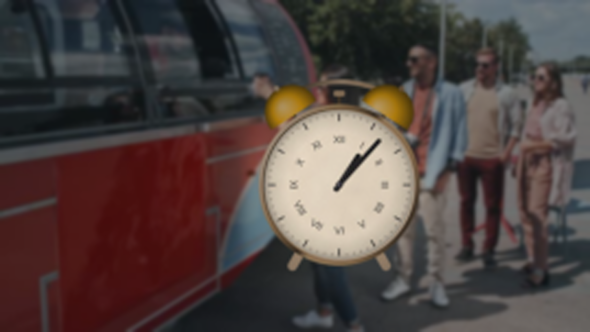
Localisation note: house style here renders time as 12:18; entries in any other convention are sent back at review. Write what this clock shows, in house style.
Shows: 1:07
